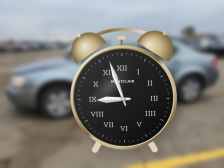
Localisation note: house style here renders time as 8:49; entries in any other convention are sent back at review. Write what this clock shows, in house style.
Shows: 8:57
